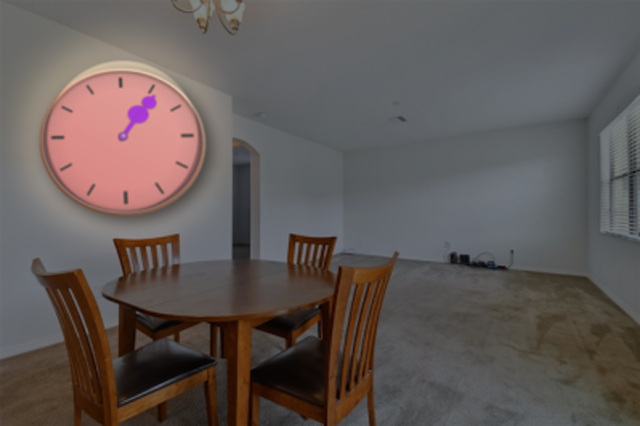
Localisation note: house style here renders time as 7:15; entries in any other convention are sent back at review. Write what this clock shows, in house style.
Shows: 1:06
